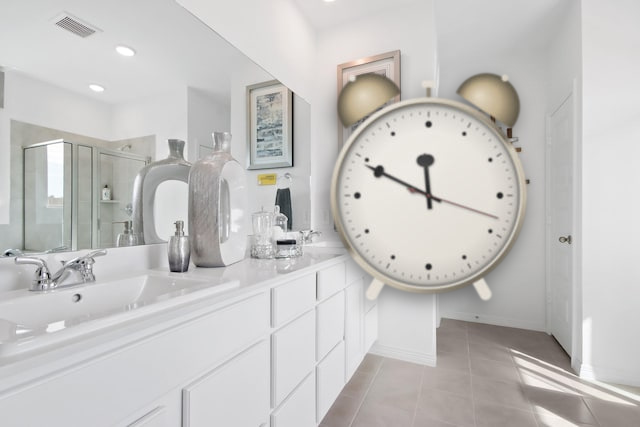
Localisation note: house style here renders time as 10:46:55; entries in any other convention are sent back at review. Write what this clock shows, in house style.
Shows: 11:49:18
